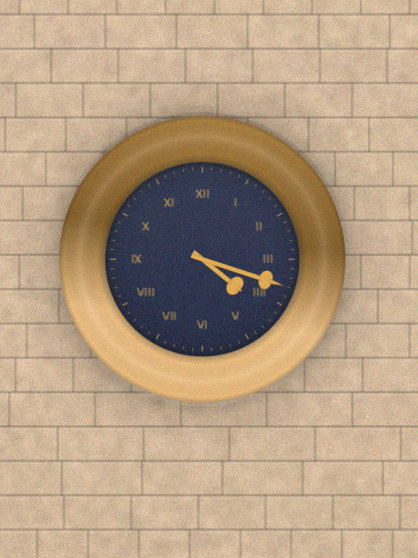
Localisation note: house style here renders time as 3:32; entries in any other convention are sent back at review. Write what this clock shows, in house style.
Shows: 4:18
